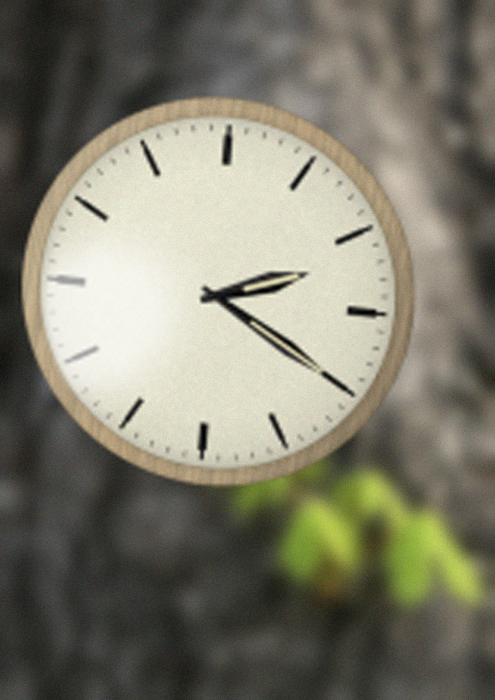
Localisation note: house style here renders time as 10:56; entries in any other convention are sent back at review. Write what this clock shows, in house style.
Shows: 2:20
